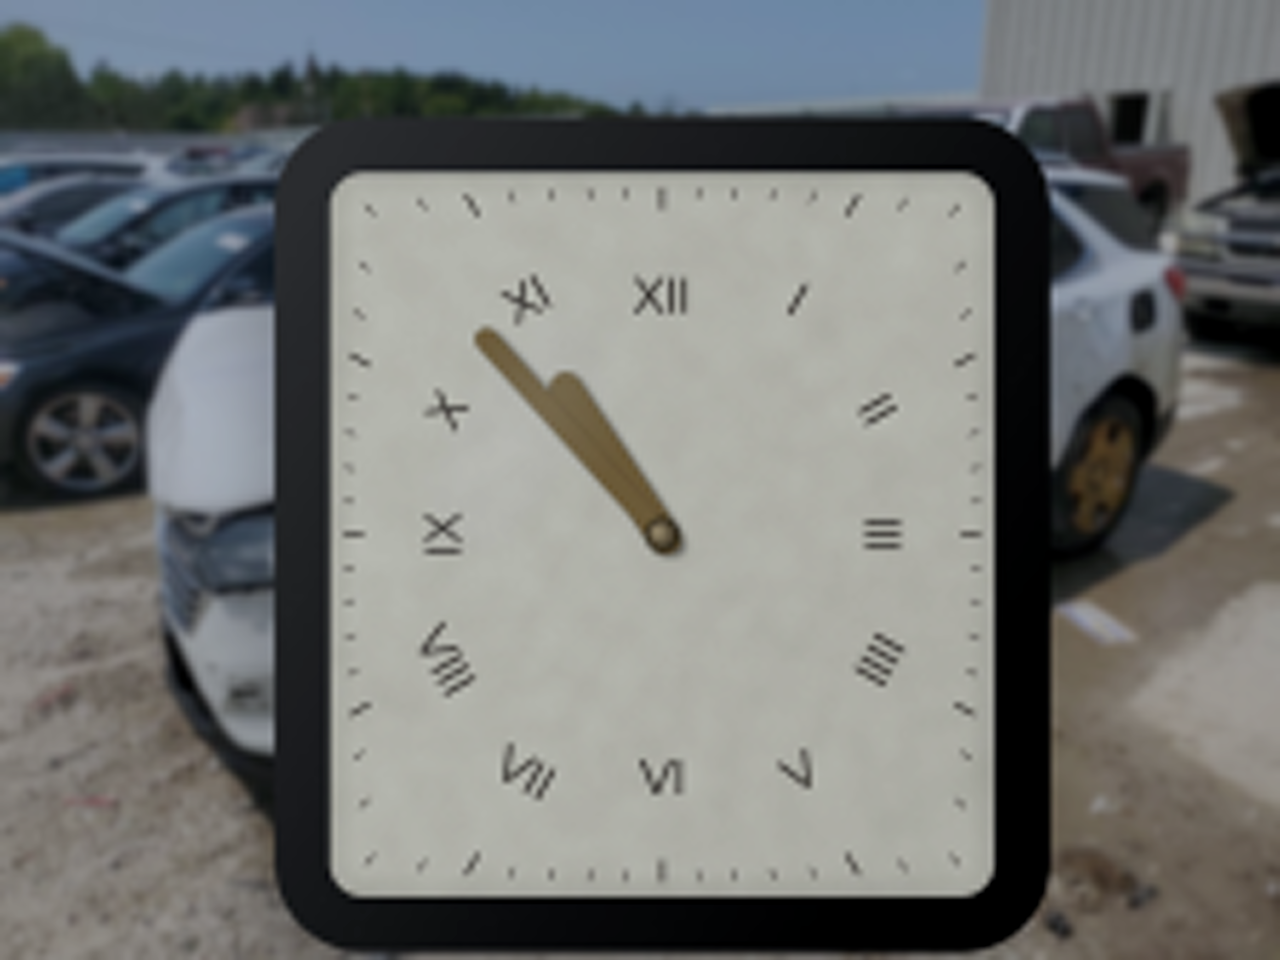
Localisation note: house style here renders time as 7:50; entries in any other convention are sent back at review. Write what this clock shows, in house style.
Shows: 10:53
